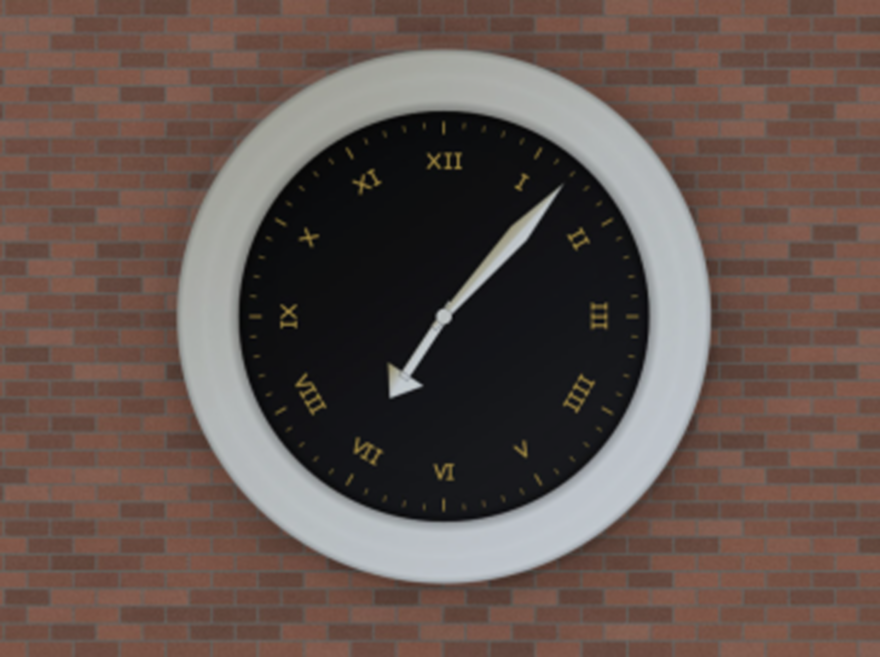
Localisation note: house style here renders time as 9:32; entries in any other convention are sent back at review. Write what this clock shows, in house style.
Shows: 7:07
